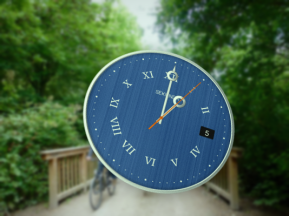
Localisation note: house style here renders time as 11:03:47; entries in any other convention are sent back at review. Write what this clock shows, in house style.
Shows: 1:00:05
